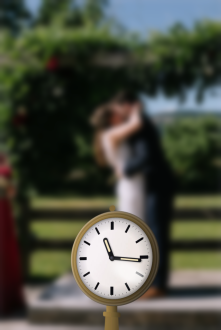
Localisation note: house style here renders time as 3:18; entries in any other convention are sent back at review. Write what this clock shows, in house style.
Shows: 11:16
